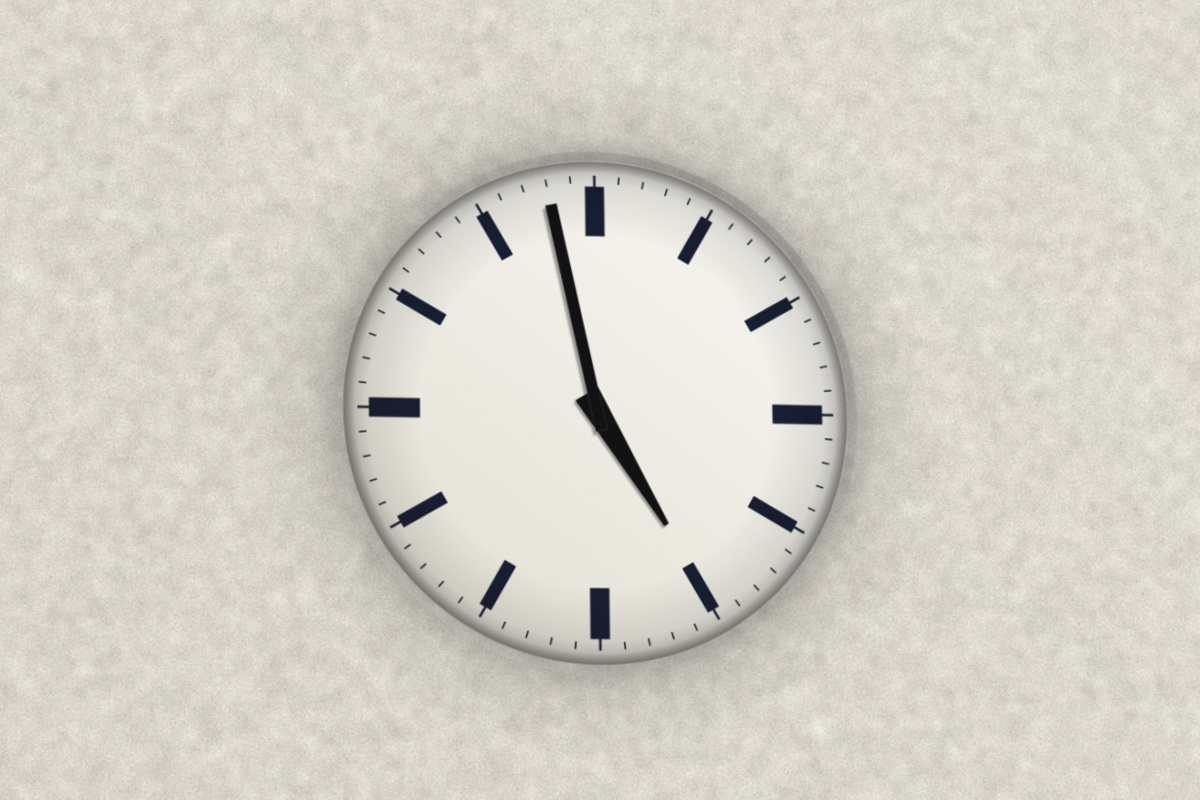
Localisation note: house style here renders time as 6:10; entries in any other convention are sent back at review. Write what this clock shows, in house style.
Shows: 4:58
